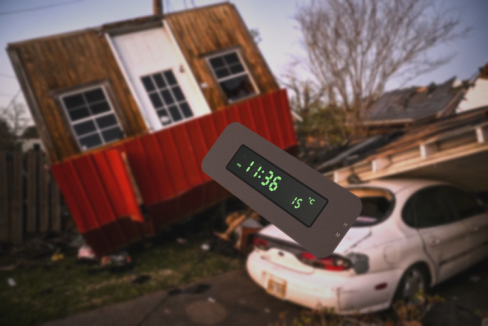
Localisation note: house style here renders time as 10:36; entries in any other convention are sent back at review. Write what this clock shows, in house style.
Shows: 11:36
